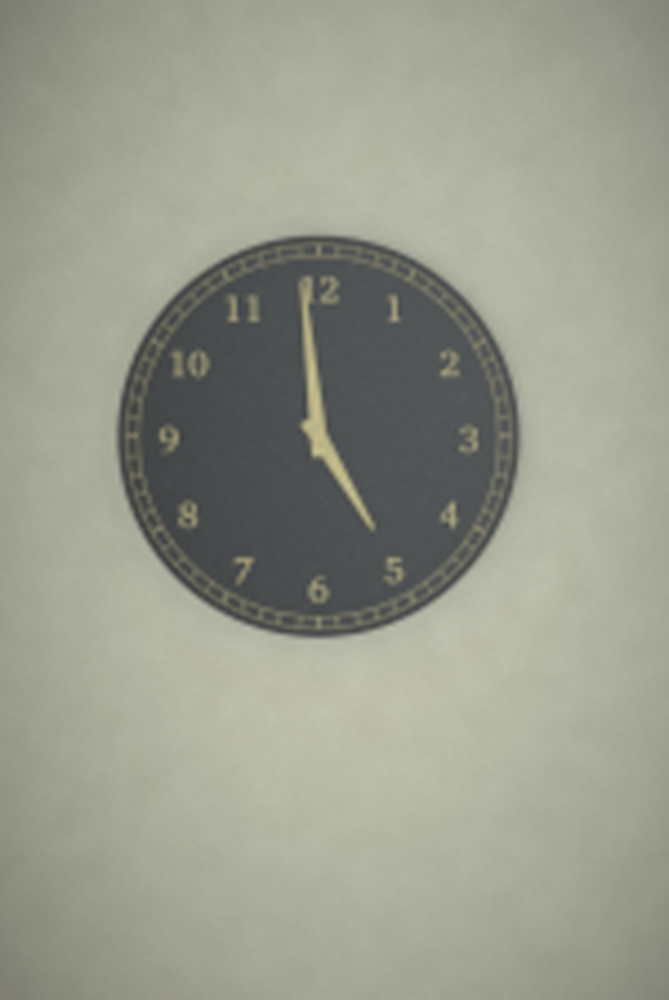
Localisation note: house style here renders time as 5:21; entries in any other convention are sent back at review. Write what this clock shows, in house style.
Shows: 4:59
